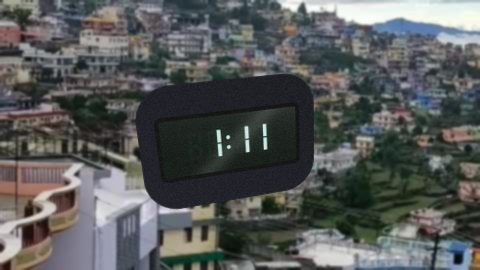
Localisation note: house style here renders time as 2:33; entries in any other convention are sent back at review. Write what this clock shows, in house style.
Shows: 1:11
